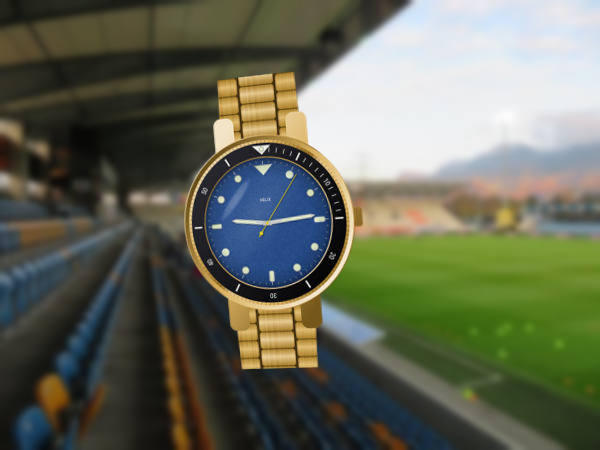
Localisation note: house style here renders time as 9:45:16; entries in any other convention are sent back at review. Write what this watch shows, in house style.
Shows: 9:14:06
